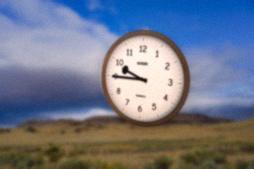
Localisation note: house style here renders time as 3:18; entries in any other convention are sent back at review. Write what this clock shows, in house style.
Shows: 9:45
